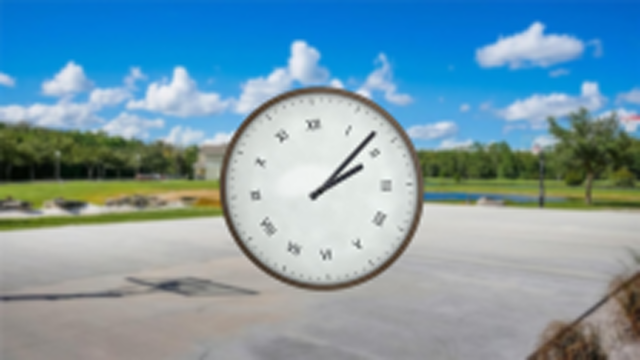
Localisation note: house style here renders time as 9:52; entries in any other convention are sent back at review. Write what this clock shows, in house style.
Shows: 2:08
